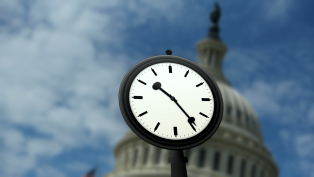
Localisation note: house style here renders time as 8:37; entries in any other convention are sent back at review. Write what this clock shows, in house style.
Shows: 10:24
